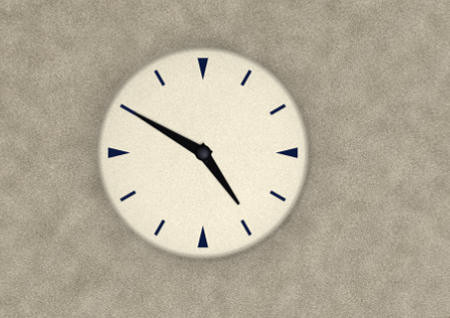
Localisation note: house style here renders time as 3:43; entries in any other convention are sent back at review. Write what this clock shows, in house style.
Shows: 4:50
